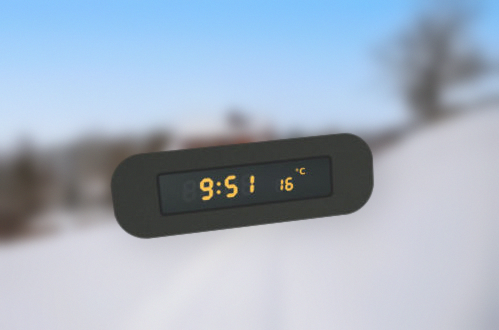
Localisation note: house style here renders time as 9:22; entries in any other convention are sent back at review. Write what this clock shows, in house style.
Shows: 9:51
